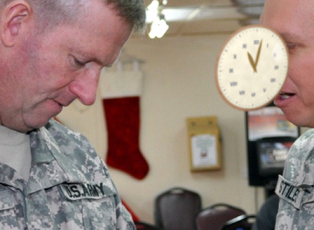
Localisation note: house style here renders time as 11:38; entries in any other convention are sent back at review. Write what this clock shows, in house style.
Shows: 11:02
